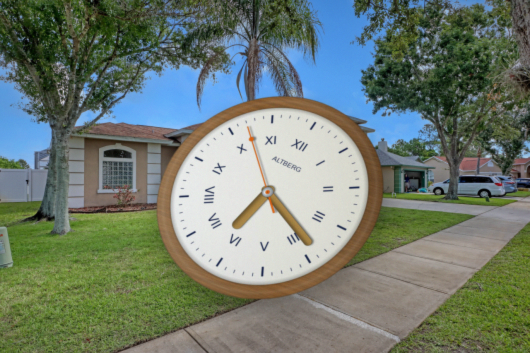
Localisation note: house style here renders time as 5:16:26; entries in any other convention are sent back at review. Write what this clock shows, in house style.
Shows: 6:18:52
